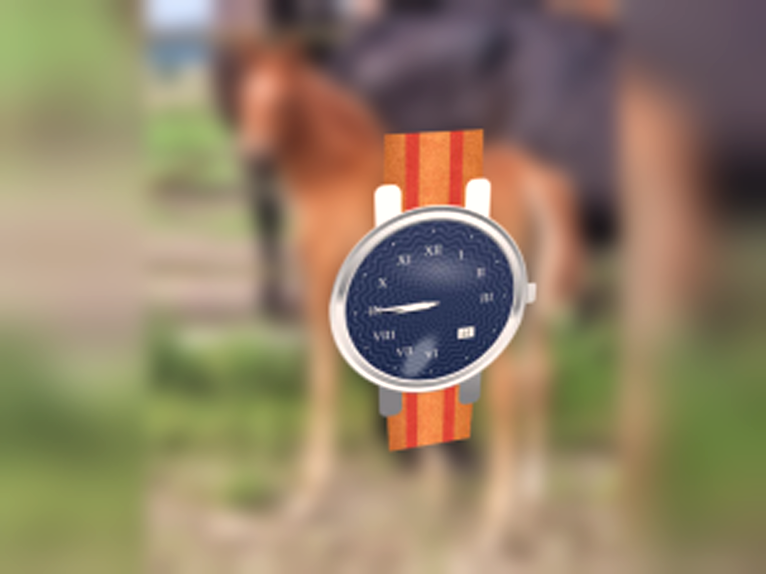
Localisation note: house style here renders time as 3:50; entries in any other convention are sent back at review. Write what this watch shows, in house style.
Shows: 8:45
